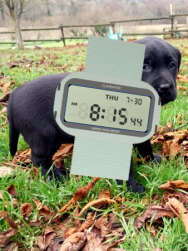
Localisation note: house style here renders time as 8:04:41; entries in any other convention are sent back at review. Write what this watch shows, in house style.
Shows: 8:15:44
